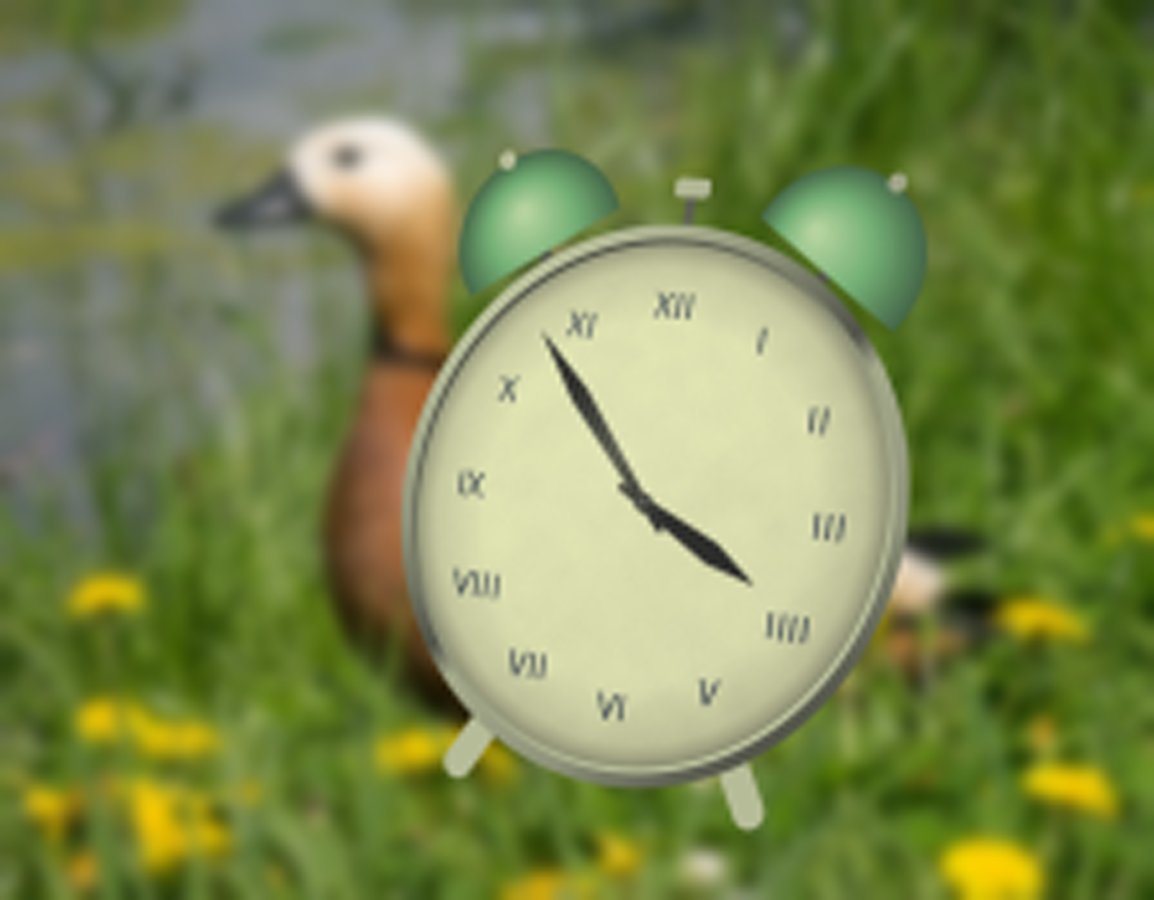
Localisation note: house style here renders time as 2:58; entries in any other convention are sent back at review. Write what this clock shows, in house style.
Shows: 3:53
